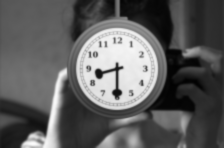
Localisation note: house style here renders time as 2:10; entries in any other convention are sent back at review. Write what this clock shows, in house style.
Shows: 8:30
